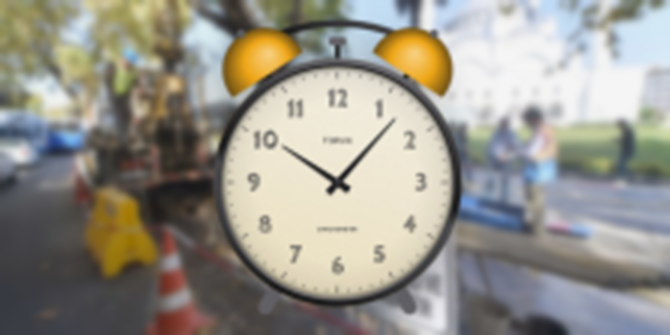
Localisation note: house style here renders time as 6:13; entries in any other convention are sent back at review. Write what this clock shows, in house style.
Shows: 10:07
